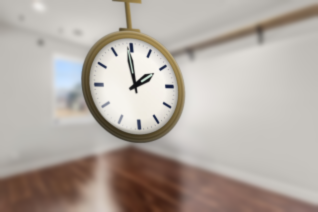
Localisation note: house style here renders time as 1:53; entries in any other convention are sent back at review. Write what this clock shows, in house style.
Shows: 1:59
